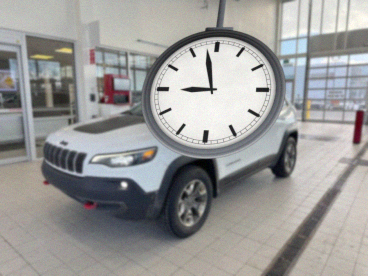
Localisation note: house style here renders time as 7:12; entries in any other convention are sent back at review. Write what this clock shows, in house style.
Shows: 8:58
